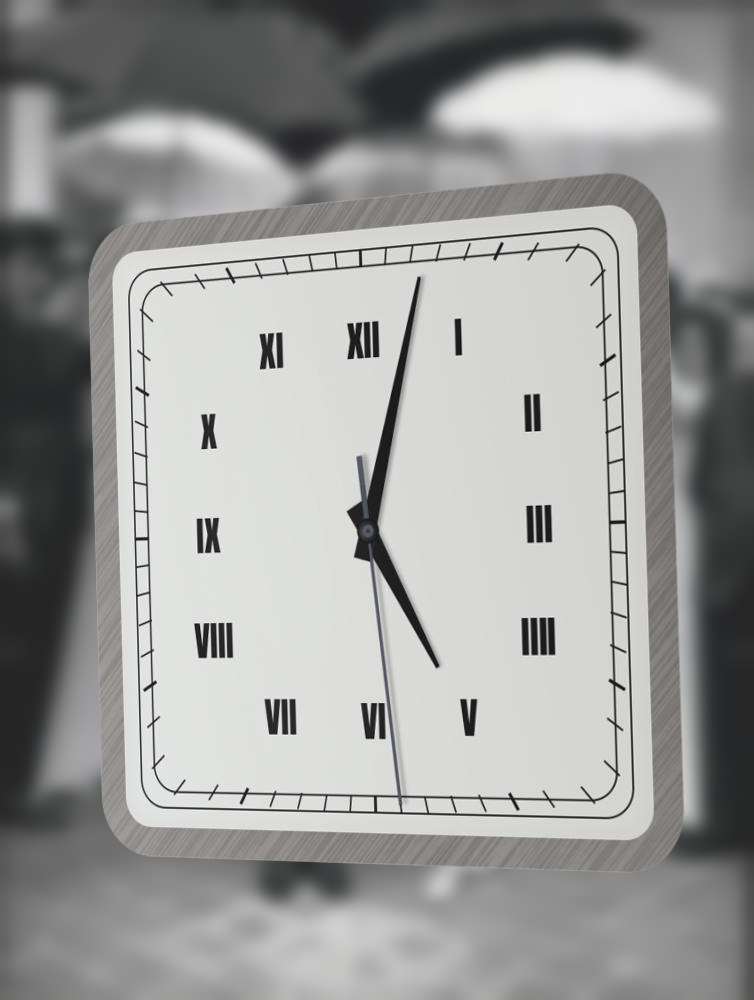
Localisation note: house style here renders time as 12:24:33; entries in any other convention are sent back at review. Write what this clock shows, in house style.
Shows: 5:02:29
